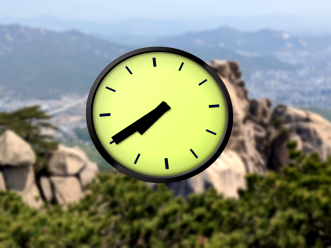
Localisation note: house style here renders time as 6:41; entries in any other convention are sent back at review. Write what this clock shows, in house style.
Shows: 7:40
